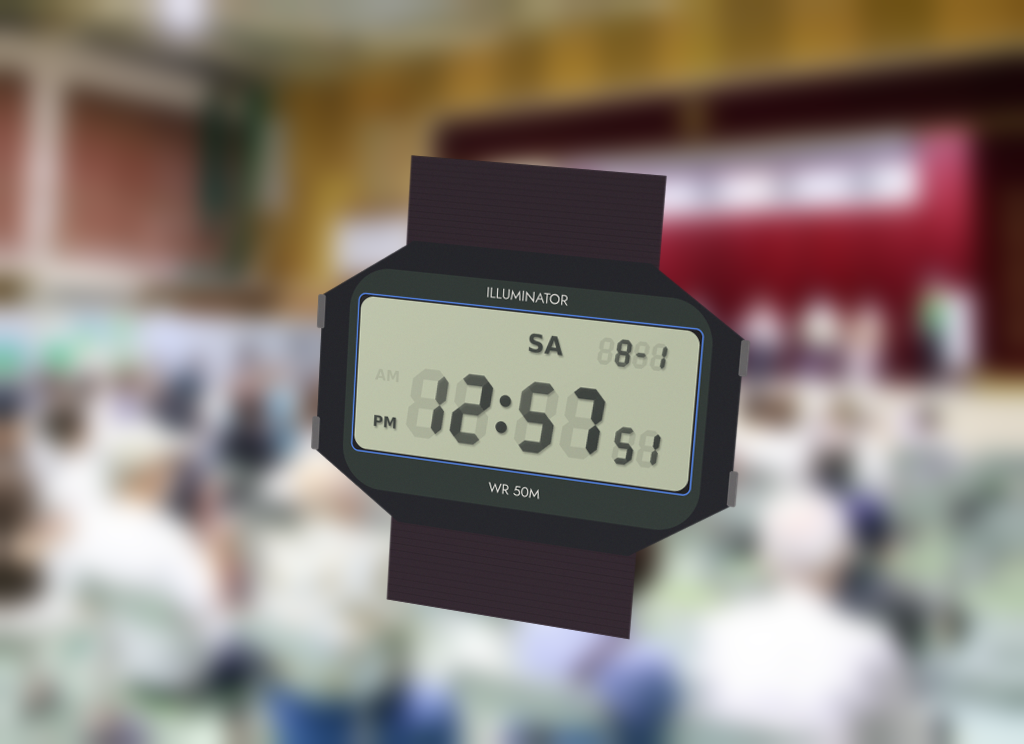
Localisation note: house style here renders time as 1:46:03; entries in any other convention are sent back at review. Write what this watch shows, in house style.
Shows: 12:57:51
